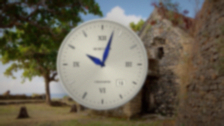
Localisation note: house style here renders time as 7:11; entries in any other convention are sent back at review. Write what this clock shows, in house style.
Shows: 10:03
